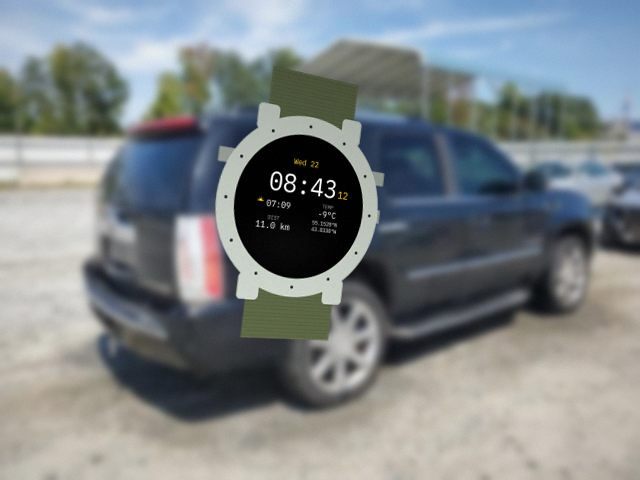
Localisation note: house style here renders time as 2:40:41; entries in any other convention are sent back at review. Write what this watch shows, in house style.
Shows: 8:43:12
